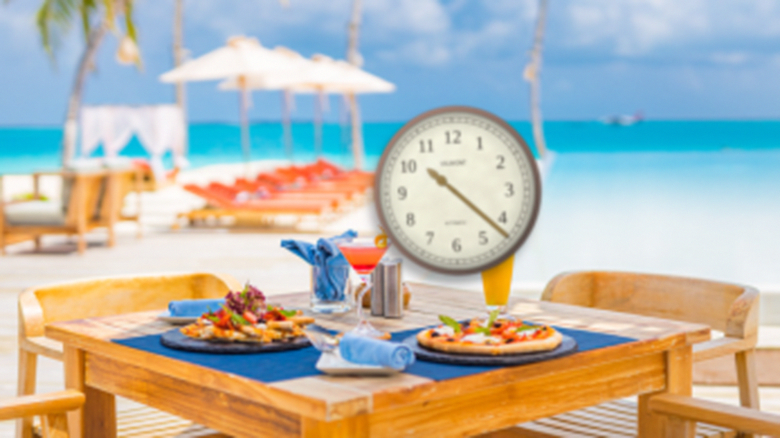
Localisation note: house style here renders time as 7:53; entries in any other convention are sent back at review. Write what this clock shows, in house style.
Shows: 10:22
